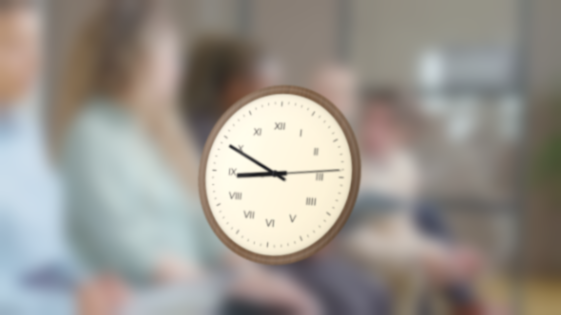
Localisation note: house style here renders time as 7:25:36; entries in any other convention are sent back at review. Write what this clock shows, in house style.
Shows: 8:49:14
